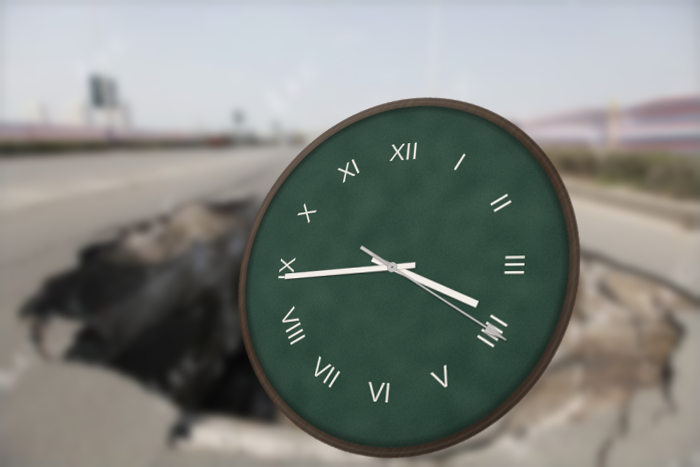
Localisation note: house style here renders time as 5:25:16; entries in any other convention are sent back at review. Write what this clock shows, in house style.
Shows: 3:44:20
